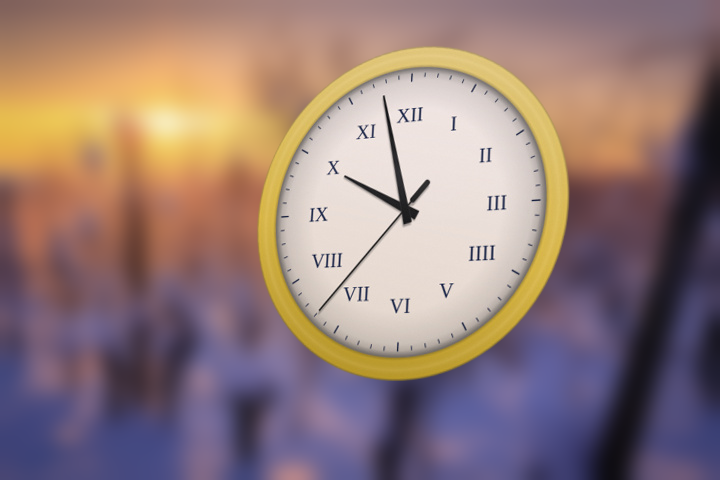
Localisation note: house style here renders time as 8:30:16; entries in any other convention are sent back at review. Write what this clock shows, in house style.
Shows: 9:57:37
